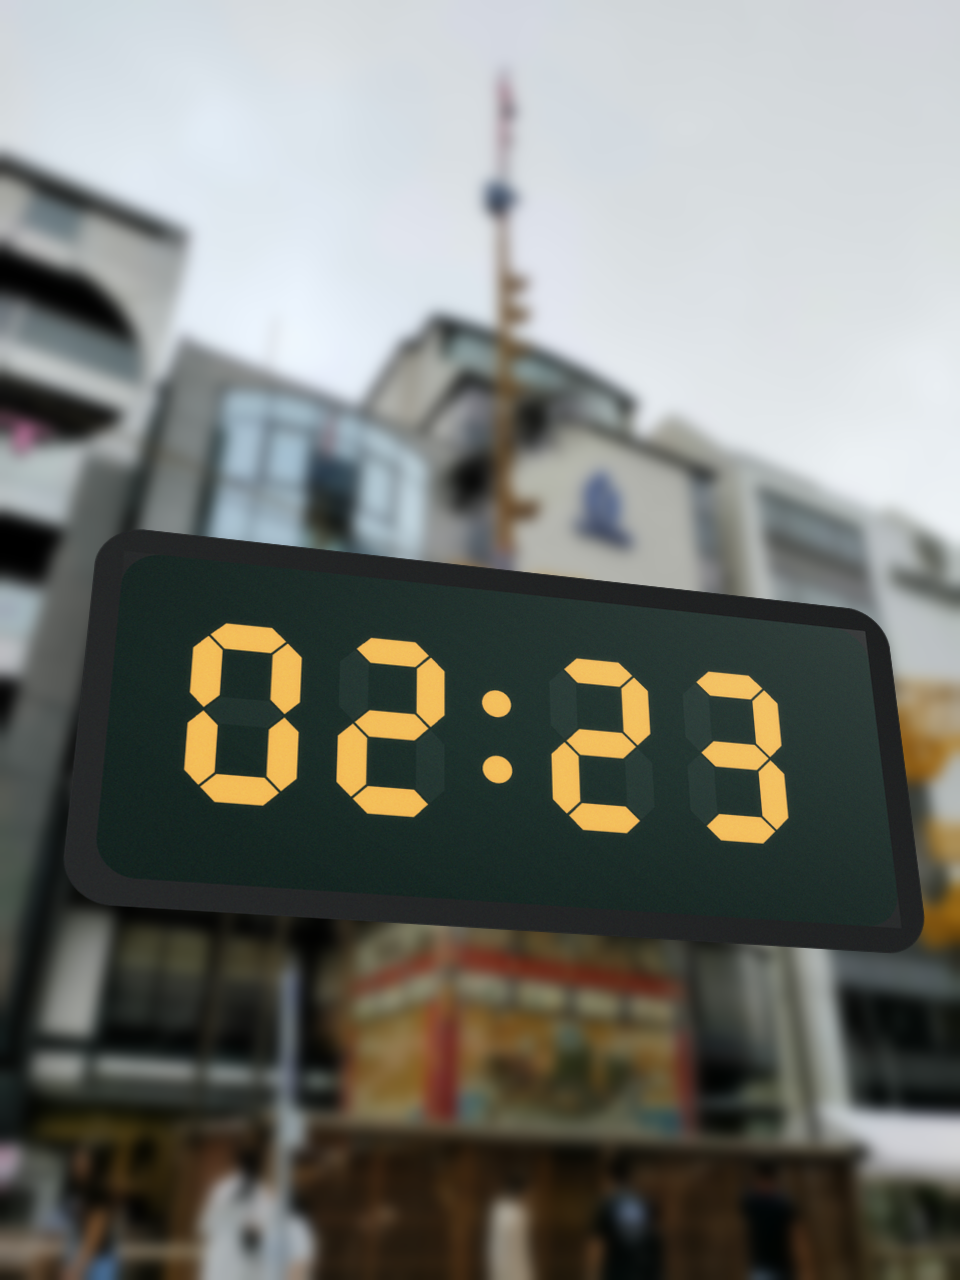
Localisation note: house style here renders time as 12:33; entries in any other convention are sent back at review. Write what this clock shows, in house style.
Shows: 2:23
